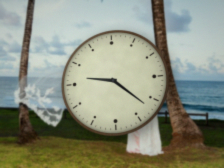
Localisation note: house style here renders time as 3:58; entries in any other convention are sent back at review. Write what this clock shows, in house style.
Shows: 9:22
